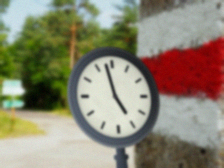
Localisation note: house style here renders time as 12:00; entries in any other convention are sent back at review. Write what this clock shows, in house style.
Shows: 4:58
